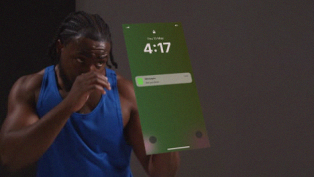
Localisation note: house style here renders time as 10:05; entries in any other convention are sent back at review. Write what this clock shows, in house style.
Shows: 4:17
